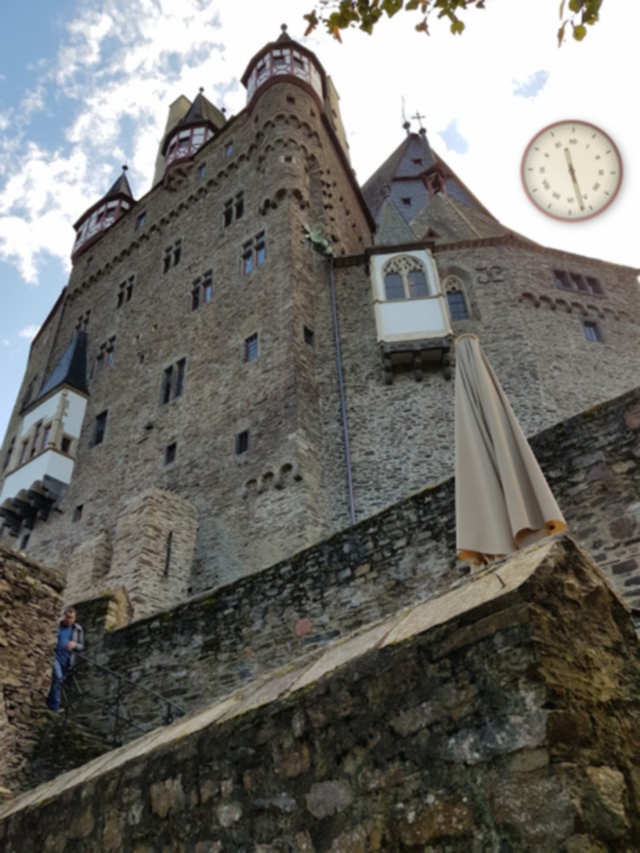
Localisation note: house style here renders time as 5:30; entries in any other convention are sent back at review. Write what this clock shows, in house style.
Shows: 11:27
